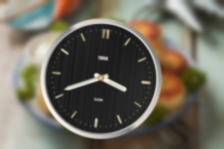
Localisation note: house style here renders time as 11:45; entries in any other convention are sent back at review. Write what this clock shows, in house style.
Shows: 3:41
